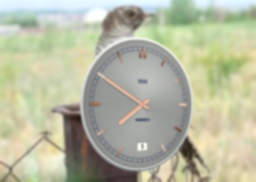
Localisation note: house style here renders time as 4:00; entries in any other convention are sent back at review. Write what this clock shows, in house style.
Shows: 7:50
